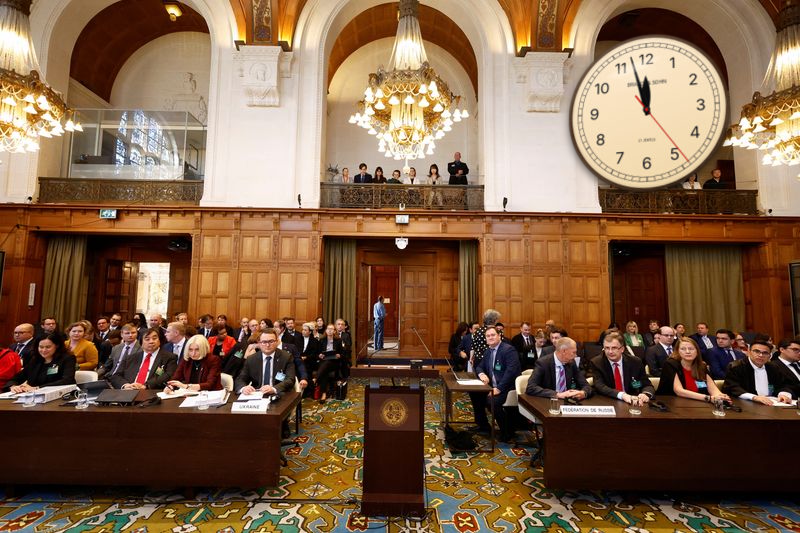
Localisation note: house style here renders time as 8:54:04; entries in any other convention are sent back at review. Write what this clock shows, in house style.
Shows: 11:57:24
